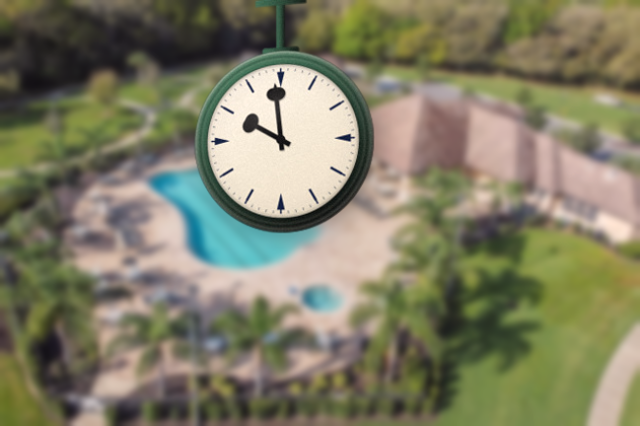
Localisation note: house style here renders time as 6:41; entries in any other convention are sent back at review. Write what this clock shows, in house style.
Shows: 9:59
